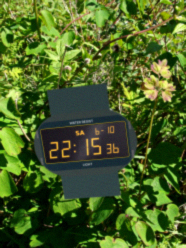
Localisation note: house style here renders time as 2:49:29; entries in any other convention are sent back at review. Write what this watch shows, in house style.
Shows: 22:15:36
